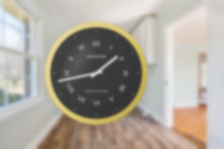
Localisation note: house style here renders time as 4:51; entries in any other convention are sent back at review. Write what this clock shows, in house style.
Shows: 1:43
